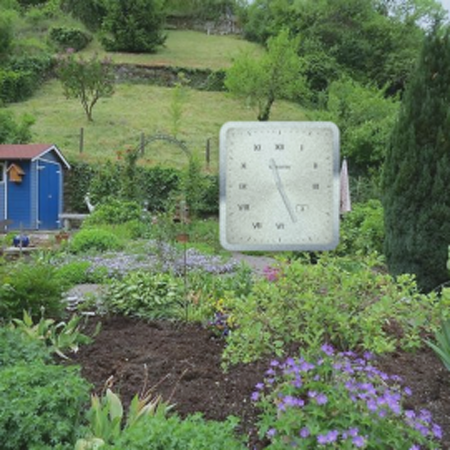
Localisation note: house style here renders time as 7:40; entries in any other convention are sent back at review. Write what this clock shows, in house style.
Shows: 11:26
